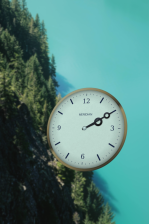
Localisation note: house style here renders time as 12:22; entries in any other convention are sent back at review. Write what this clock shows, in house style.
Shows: 2:10
